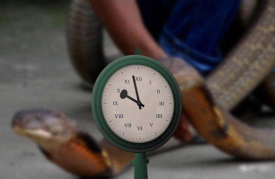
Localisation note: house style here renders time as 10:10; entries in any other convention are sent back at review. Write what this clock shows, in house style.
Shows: 9:58
